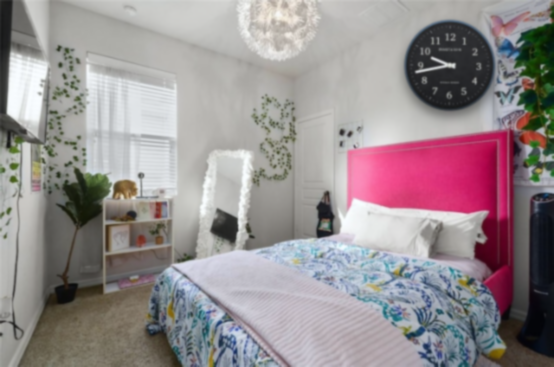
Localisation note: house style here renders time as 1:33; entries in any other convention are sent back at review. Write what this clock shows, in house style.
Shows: 9:43
